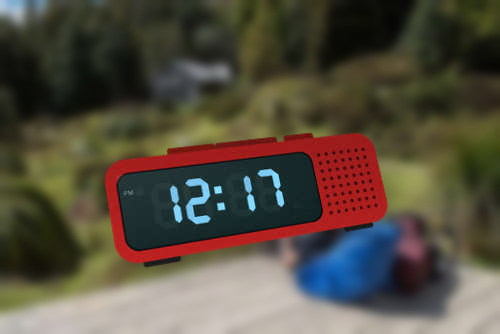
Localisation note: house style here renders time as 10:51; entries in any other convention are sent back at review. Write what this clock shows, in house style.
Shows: 12:17
